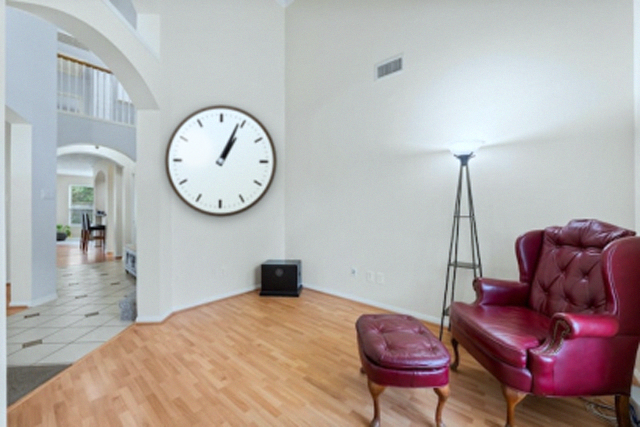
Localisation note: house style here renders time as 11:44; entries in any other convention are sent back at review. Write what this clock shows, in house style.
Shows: 1:04
